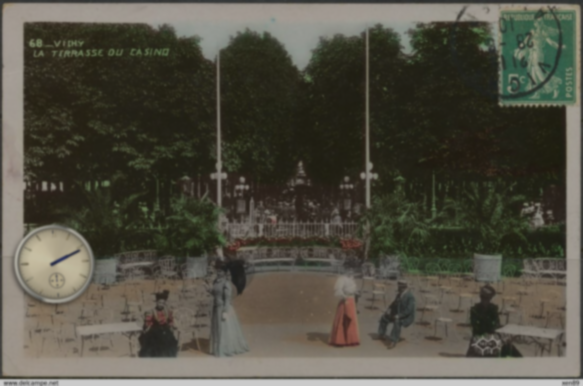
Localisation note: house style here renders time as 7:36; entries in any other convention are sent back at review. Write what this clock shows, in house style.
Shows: 2:11
